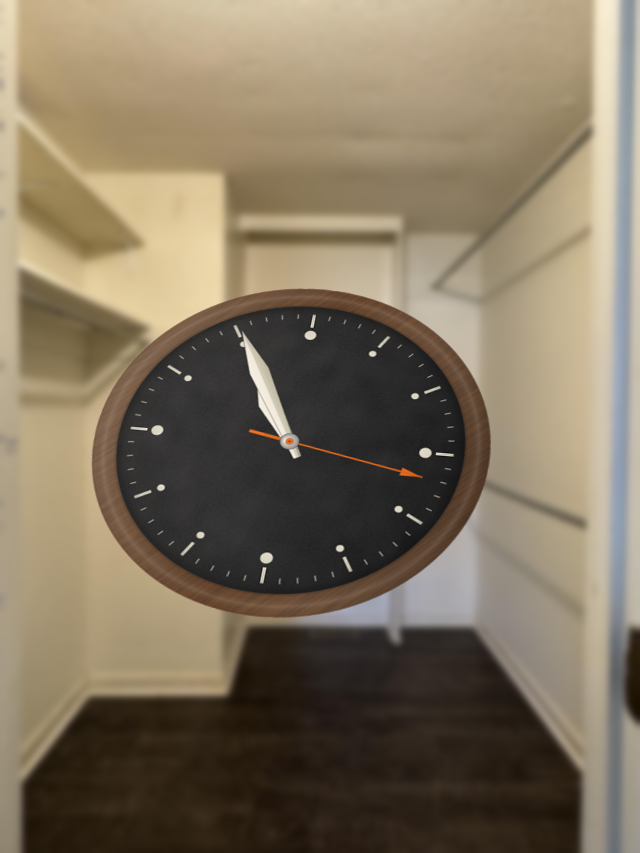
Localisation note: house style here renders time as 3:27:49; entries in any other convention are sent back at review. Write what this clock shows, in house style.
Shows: 10:55:17
